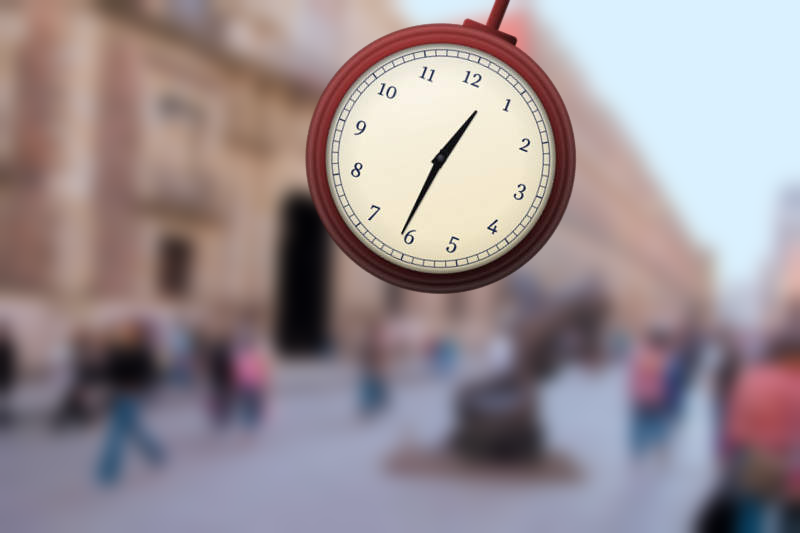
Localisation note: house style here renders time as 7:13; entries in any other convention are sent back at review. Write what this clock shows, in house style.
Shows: 12:31
